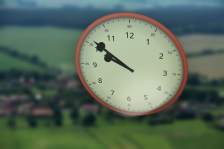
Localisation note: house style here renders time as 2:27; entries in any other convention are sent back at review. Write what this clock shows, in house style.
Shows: 9:51
